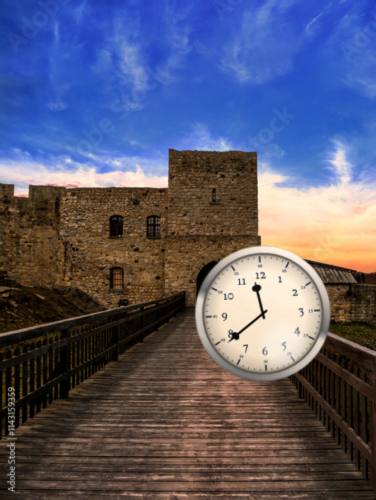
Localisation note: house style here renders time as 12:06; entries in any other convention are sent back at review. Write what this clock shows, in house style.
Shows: 11:39
